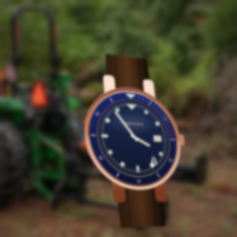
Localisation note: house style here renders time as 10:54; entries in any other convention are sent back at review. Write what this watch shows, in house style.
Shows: 3:54
